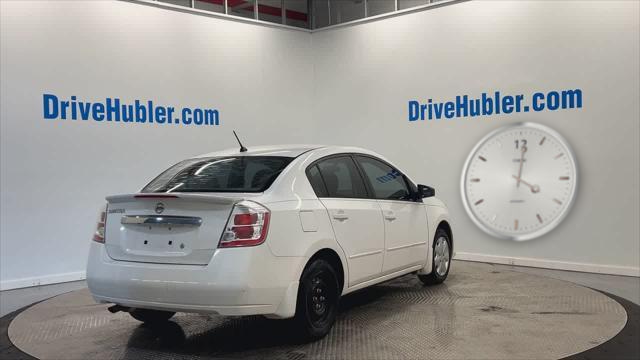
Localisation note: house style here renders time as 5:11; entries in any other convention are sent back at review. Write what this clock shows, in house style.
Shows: 4:01
